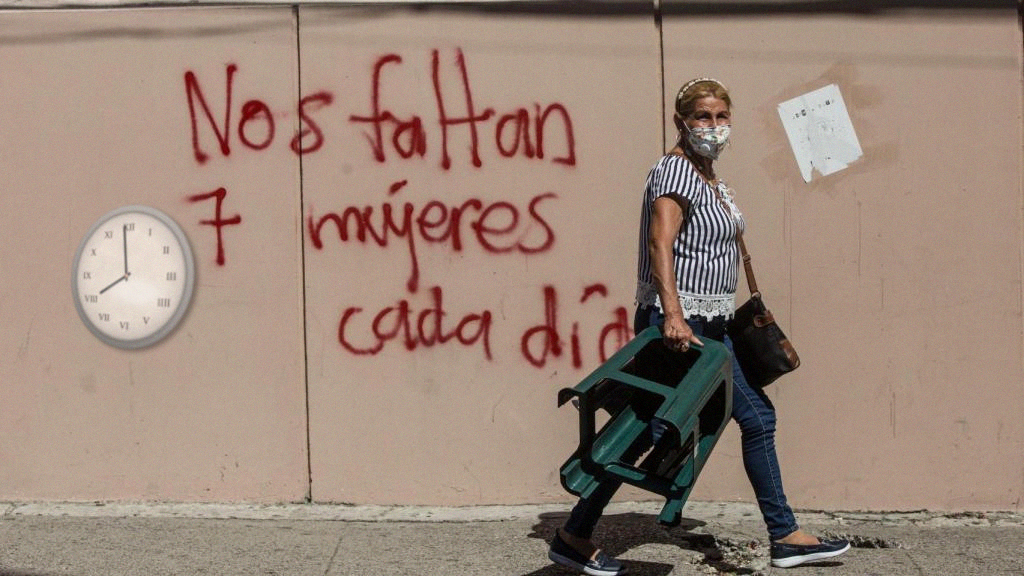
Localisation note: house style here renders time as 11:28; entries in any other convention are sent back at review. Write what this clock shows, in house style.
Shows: 7:59
